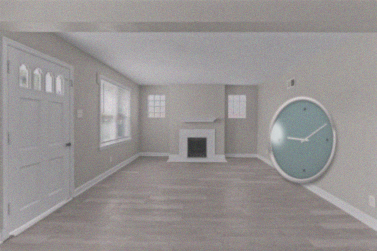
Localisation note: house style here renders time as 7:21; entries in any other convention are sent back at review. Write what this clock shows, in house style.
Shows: 9:10
